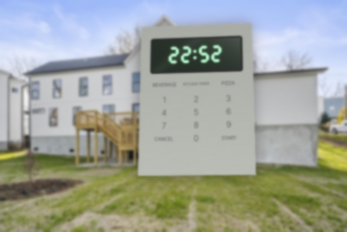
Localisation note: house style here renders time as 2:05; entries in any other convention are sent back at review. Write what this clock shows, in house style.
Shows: 22:52
